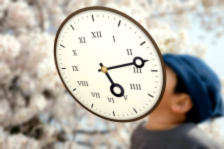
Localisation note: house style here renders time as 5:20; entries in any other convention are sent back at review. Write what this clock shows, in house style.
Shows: 5:13
